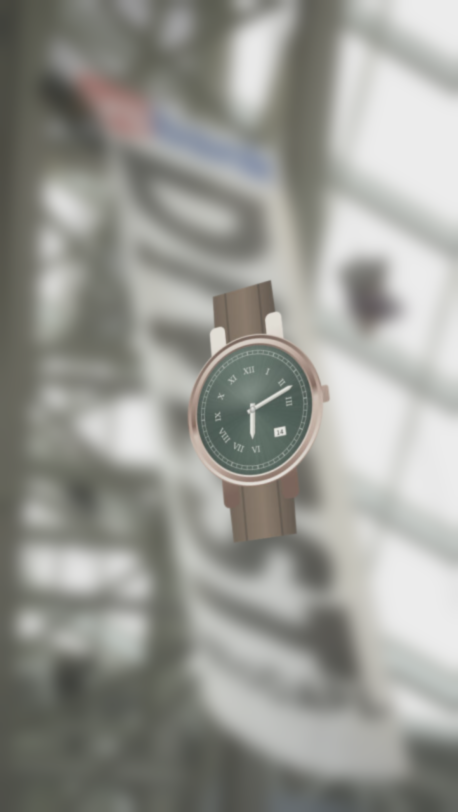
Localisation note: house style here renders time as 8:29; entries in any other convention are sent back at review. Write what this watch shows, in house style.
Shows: 6:12
